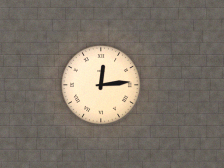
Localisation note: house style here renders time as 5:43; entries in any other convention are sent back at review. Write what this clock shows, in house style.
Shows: 12:14
